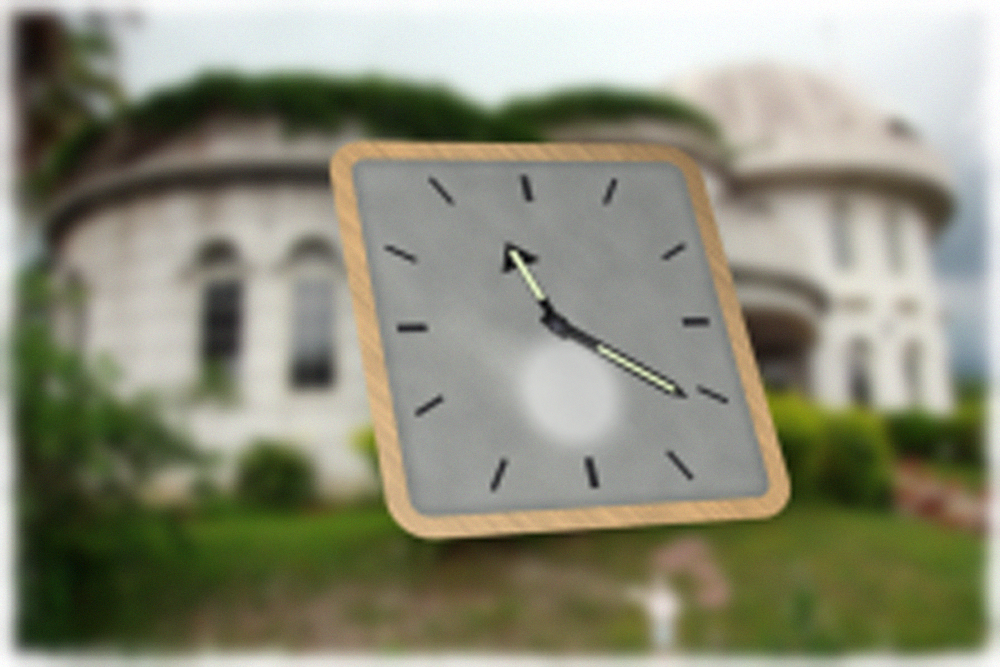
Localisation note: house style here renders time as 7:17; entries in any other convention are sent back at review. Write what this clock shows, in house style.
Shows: 11:21
